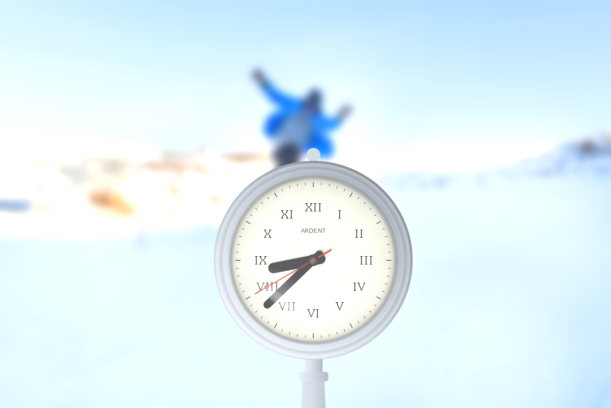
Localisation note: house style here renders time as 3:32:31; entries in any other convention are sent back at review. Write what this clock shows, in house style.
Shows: 8:37:40
